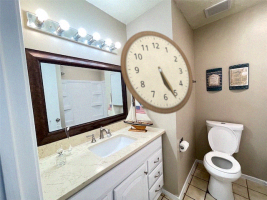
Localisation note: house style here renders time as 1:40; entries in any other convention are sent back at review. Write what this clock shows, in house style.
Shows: 5:26
